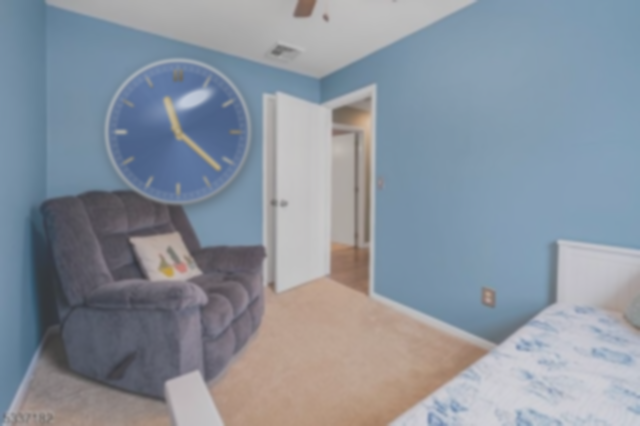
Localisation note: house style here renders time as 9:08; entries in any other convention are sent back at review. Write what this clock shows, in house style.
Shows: 11:22
